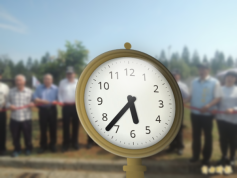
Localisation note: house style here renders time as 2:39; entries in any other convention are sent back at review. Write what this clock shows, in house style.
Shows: 5:37
